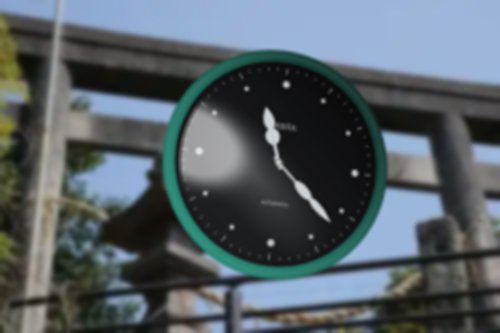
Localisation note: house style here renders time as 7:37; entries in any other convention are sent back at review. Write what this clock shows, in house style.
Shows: 11:22
